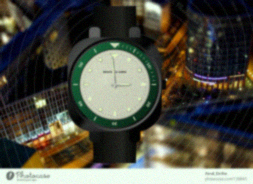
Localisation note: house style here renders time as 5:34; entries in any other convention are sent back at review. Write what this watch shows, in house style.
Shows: 2:59
